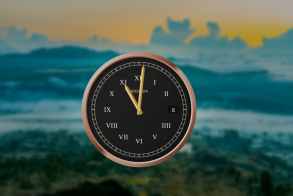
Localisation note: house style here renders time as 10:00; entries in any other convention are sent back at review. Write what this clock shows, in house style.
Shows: 11:01
